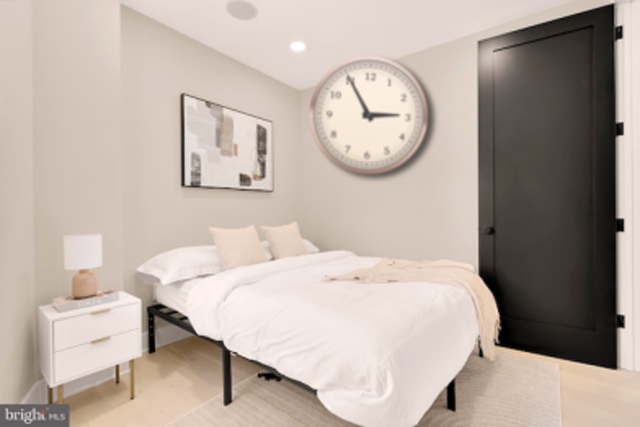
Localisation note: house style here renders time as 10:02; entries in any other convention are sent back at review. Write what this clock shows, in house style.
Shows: 2:55
